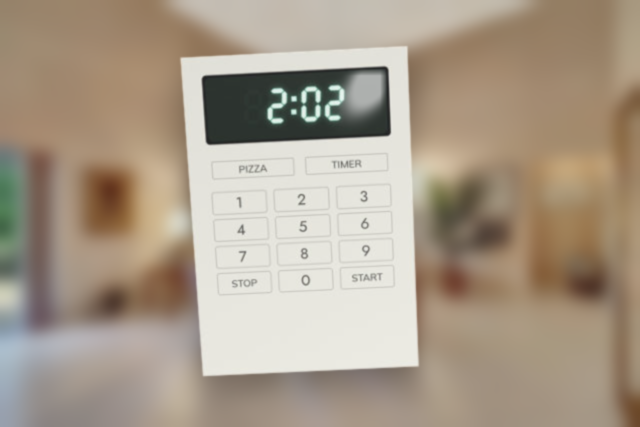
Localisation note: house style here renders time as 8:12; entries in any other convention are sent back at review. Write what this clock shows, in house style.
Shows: 2:02
